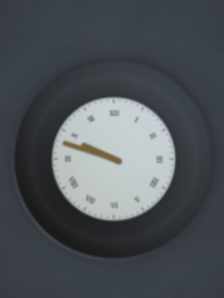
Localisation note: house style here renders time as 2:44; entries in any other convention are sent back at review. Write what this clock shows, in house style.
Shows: 9:48
